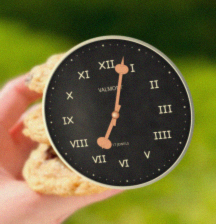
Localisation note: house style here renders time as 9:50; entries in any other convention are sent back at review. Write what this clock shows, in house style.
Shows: 7:03
